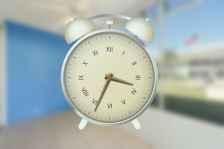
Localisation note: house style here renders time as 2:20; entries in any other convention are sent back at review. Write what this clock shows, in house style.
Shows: 3:34
